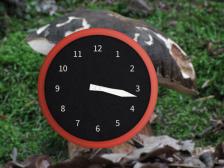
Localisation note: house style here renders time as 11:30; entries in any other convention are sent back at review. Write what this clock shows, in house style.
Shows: 3:17
